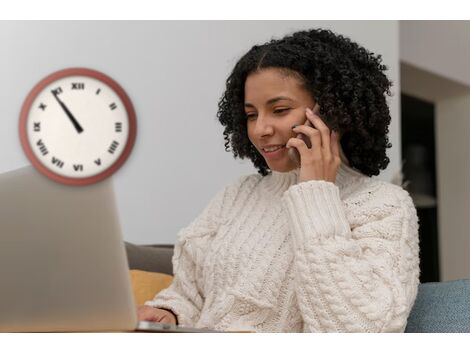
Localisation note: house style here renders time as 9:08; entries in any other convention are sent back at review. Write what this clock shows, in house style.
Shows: 10:54
